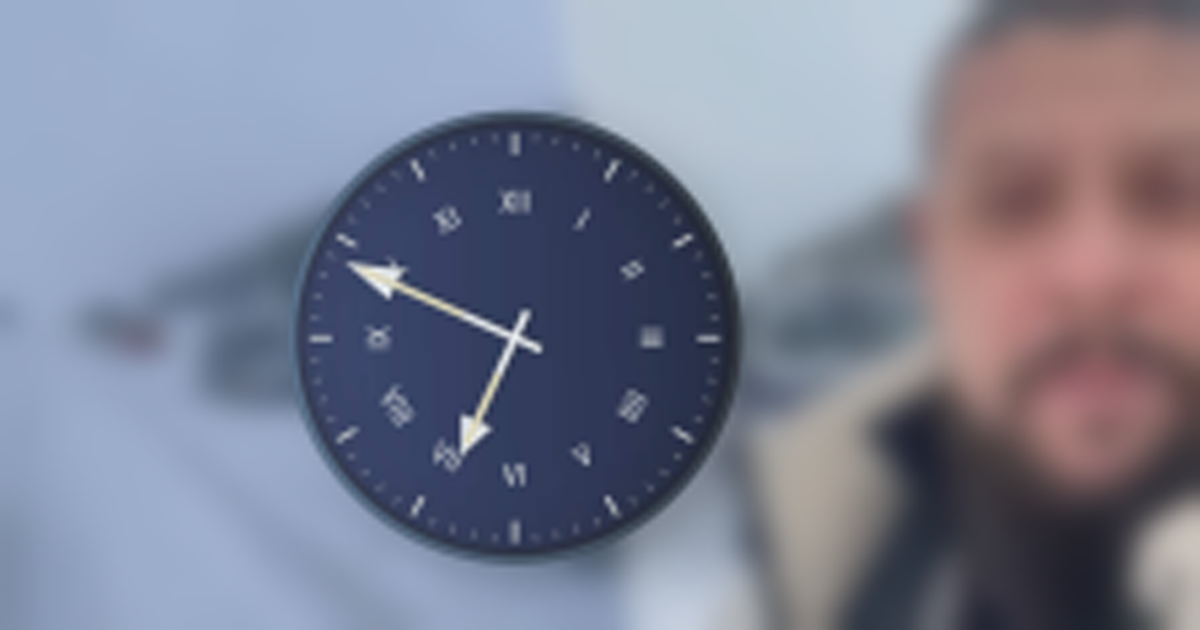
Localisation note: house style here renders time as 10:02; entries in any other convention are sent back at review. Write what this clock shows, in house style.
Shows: 6:49
